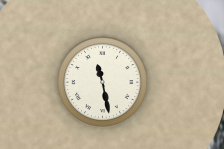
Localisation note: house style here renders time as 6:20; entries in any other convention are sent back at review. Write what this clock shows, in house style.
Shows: 11:28
